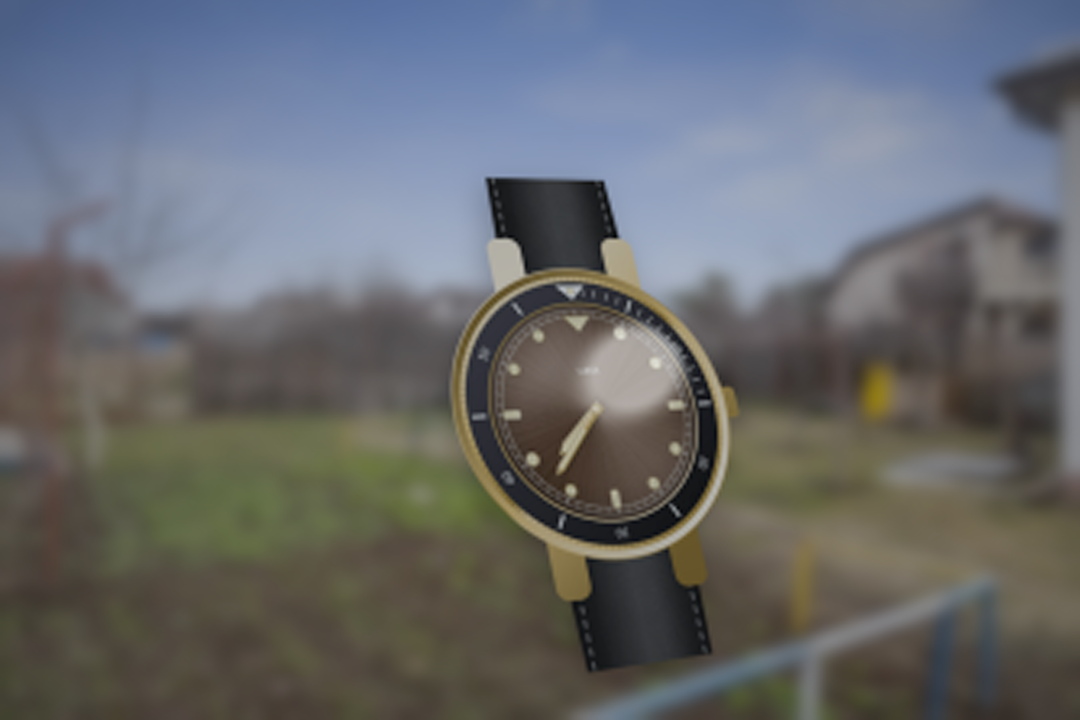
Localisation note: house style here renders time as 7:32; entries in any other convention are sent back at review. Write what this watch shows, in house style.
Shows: 7:37
